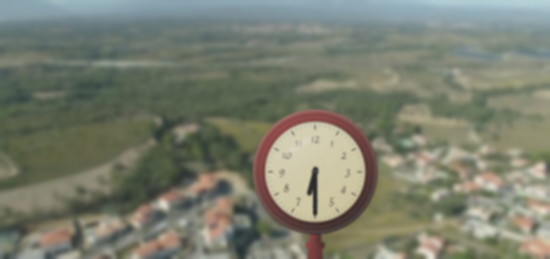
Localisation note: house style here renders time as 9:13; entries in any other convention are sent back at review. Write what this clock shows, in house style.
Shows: 6:30
